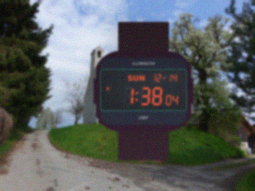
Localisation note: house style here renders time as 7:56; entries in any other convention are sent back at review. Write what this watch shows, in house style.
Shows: 1:38
